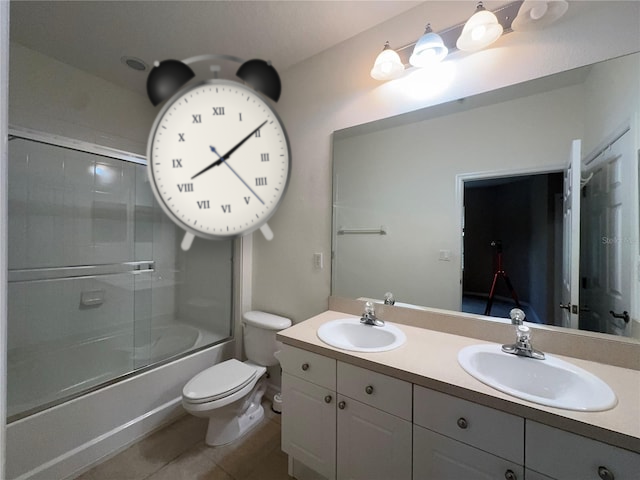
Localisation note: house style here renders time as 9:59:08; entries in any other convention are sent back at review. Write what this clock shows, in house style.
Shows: 8:09:23
